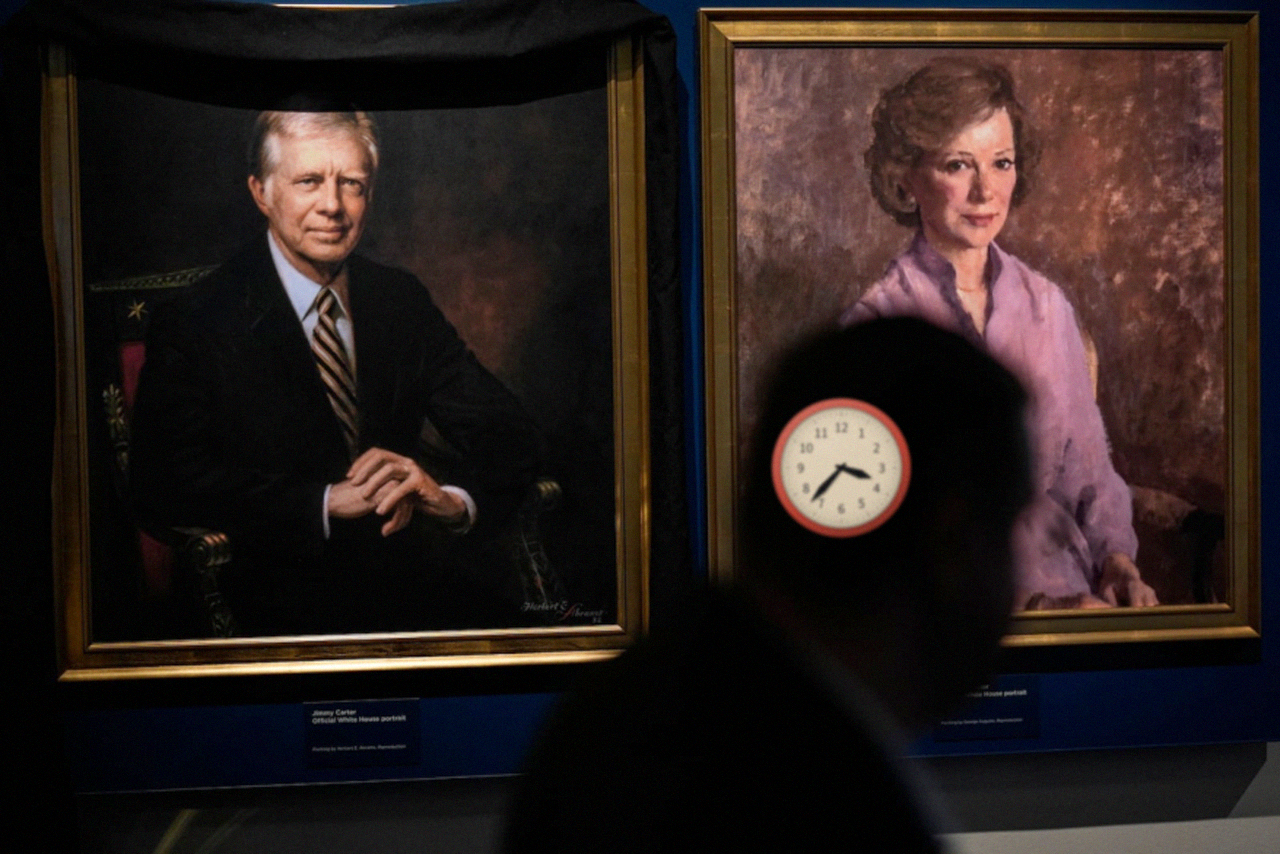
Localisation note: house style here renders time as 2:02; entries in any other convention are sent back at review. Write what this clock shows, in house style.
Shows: 3:37
